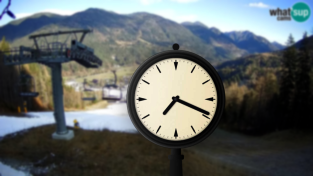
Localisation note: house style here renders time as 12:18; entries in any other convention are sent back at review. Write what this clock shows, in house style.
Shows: 7:19
